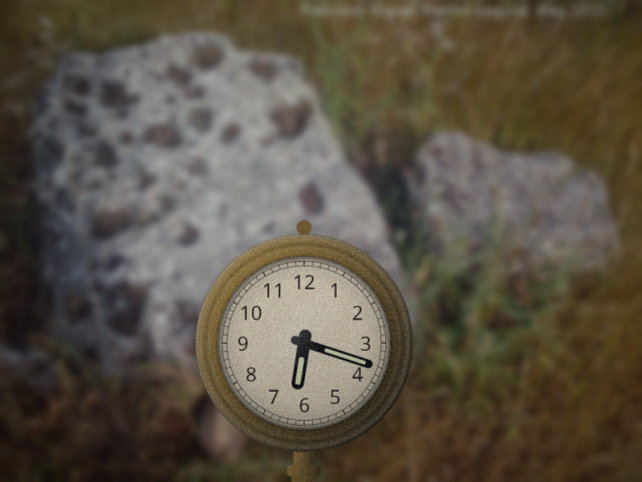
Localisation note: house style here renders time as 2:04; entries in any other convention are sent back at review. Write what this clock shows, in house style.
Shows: 6:18
